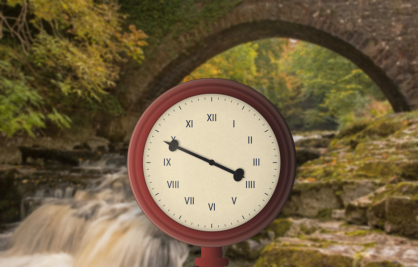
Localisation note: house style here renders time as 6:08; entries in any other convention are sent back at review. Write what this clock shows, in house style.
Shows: 3:49
